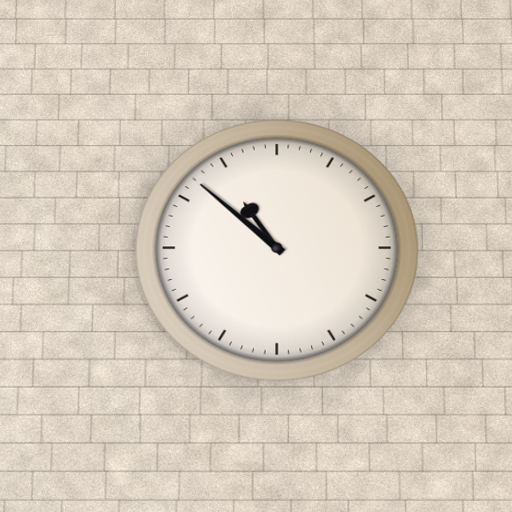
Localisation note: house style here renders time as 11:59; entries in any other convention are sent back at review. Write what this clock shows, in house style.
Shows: 10:52
